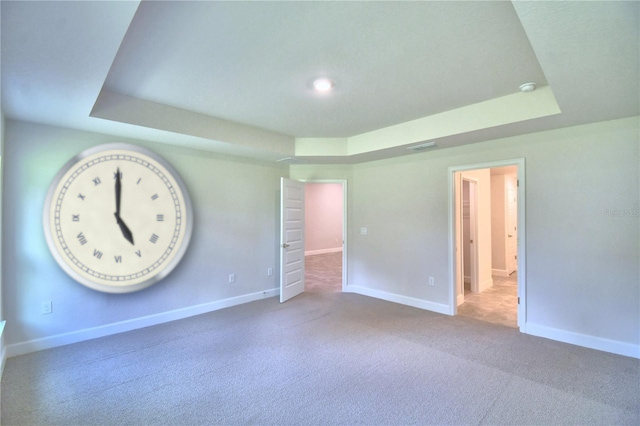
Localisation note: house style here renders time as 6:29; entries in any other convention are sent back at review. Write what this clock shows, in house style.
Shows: 5:00
